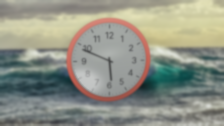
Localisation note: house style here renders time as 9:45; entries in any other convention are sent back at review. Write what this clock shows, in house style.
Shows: 5:49
